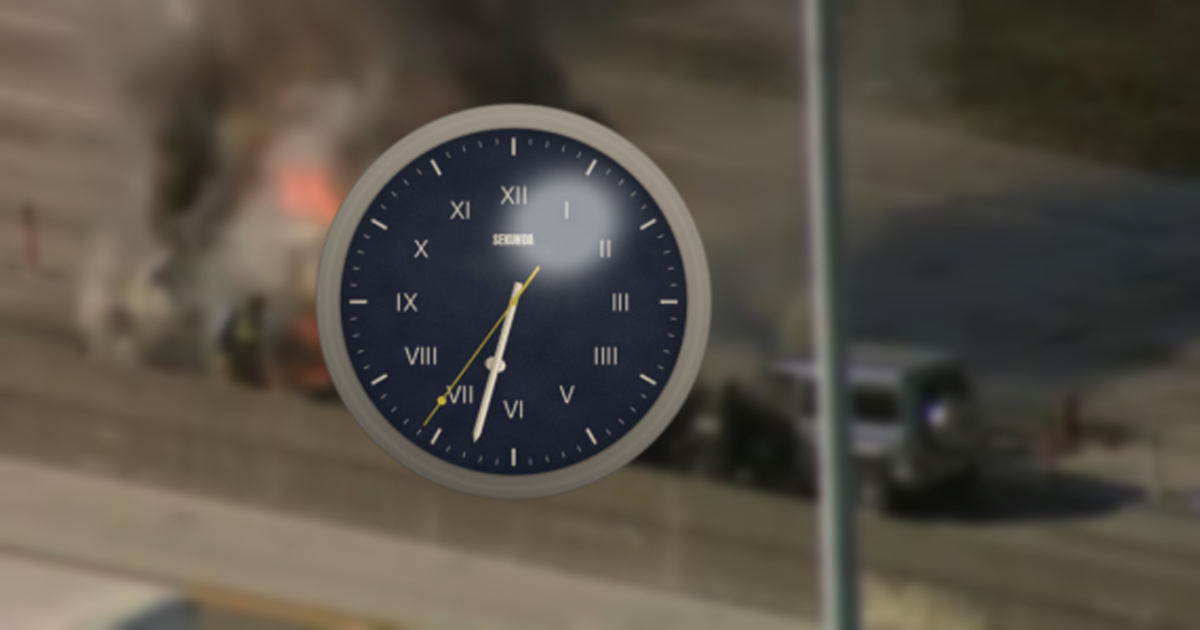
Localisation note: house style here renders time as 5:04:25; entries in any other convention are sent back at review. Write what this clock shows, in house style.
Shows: 6:32:36
